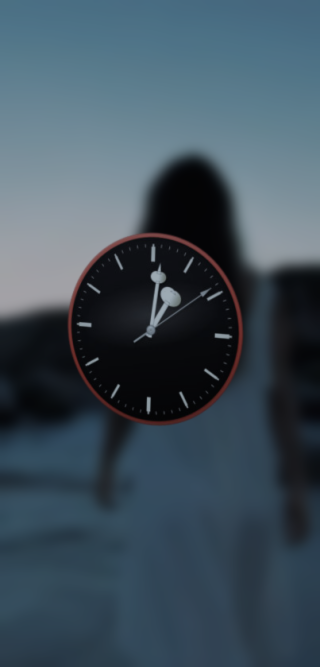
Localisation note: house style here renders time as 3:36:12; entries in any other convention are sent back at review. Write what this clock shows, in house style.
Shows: 1:01:09
